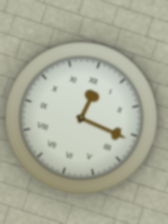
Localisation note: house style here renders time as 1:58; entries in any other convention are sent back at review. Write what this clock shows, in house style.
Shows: 12:16
